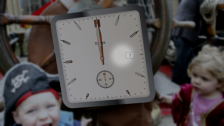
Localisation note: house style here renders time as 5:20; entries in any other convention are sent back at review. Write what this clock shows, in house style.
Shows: 12:00
